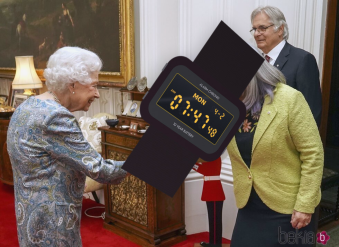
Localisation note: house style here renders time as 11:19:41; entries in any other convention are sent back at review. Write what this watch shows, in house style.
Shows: 7:47:48
